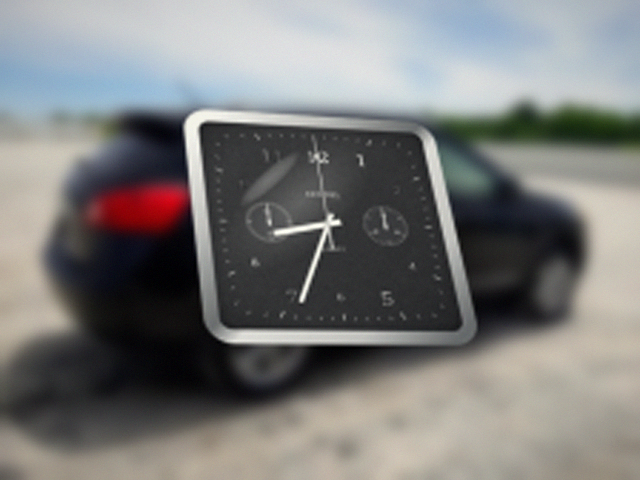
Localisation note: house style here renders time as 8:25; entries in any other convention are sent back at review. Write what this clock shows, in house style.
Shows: 8:34
